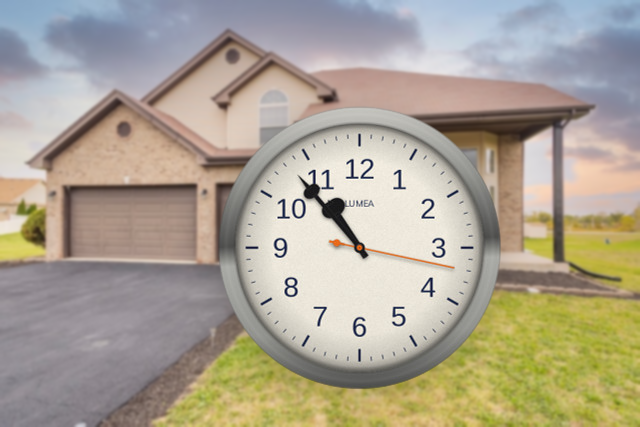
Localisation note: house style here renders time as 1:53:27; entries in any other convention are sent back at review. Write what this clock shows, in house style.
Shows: 10:53:17
